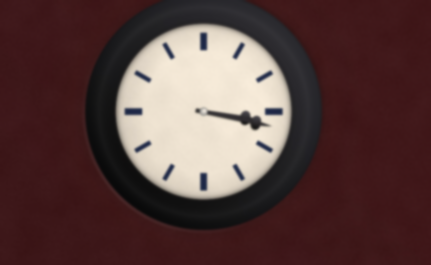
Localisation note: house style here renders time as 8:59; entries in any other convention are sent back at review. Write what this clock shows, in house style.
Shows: 3:17
